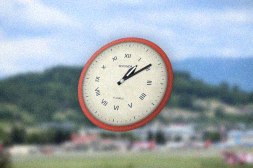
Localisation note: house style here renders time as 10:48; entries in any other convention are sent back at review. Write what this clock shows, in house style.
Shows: 1:09
